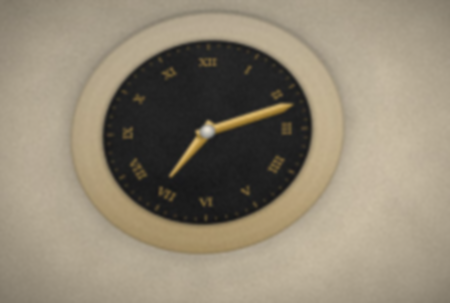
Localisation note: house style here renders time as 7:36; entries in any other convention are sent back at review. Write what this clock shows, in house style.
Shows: 7:12
